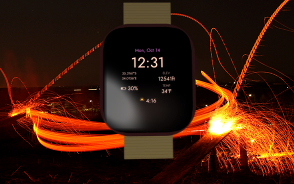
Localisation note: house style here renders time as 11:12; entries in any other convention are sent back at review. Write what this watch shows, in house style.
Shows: 12:31
